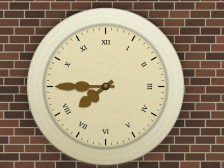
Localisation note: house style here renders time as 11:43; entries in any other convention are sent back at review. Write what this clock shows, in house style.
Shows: 7:45
